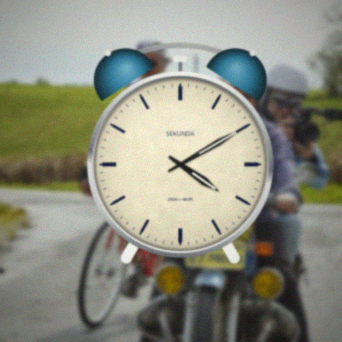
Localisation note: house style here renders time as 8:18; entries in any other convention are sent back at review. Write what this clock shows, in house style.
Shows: 4:10
